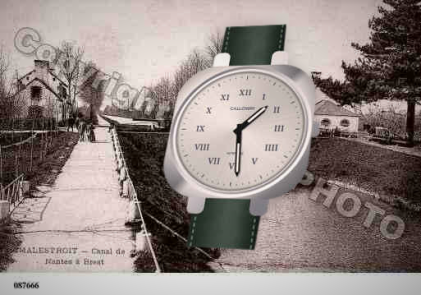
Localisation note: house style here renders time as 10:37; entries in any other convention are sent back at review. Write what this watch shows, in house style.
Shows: 1:29
